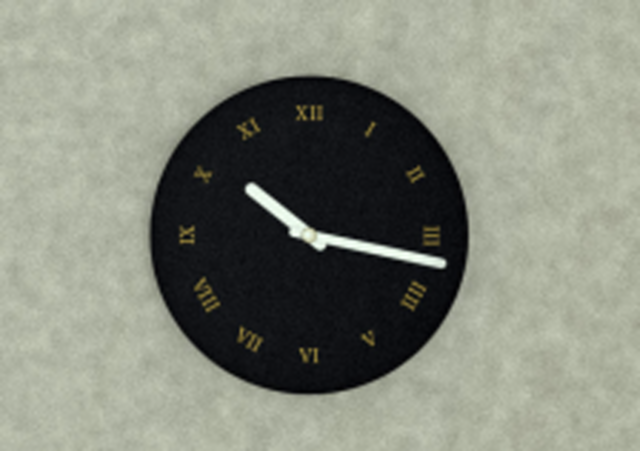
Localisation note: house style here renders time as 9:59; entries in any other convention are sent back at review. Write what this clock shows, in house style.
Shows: 10:17
